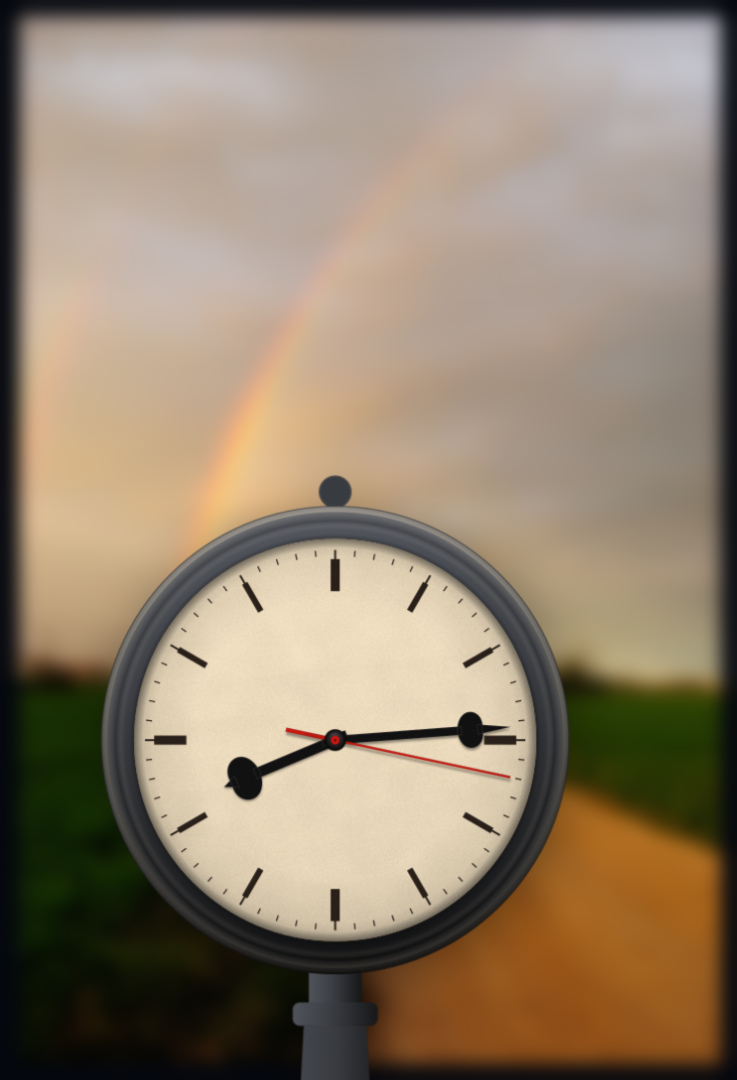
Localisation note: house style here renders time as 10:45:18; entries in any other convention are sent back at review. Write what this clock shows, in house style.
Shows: 8:14:17
